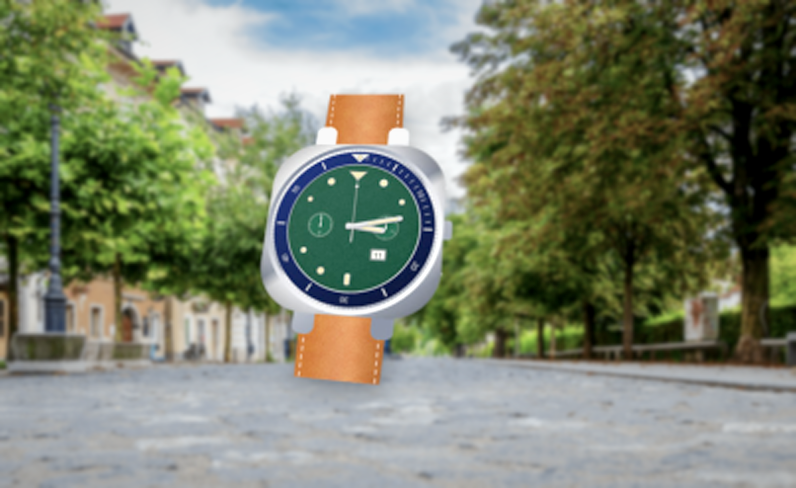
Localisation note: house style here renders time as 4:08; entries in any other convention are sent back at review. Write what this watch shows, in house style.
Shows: 3:13
